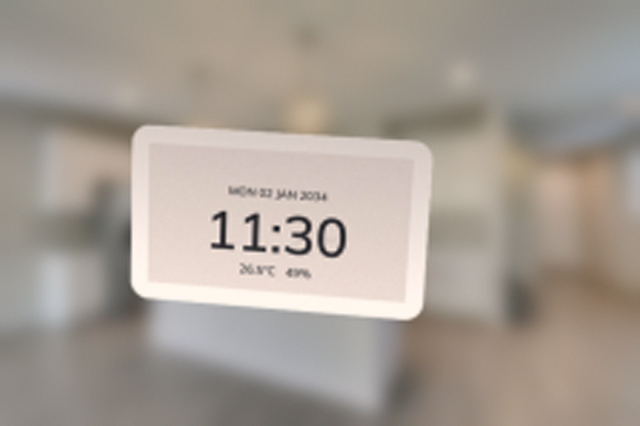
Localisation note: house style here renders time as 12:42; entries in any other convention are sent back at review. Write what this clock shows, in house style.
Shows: 11:30
